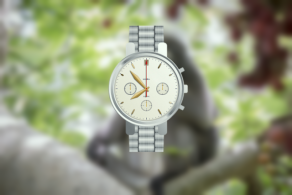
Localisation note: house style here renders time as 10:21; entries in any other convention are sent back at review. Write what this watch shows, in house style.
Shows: 7:53
